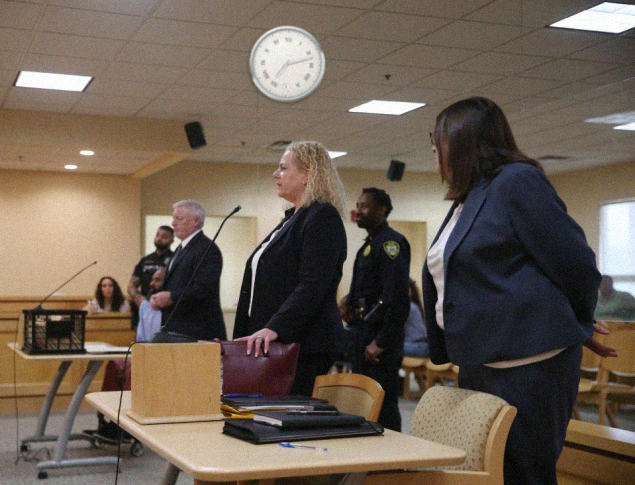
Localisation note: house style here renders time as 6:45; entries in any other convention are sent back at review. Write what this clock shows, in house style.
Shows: 7:12
